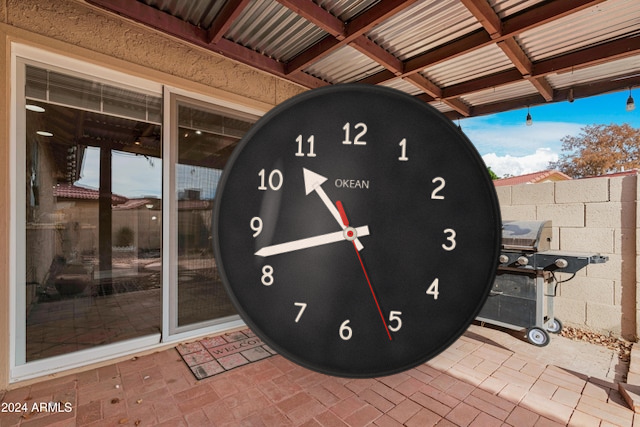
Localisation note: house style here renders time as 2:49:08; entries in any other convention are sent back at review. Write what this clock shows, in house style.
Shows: 10:42:26
